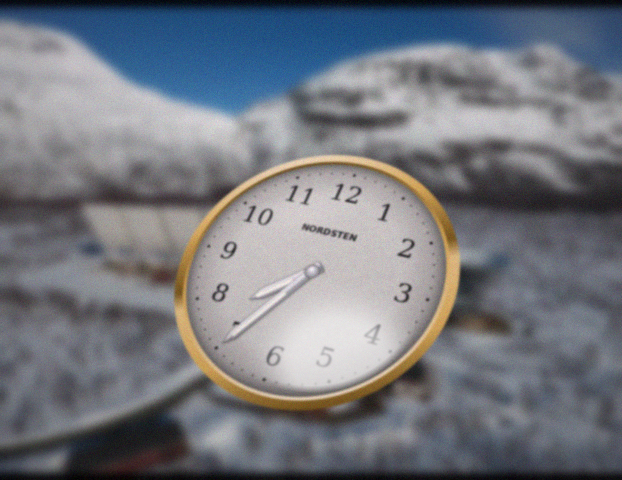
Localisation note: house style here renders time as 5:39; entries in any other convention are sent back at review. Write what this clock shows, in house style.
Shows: 7:35
